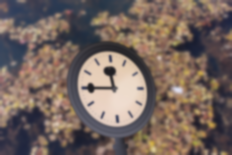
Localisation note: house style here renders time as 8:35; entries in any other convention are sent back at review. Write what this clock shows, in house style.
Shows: 11:45
